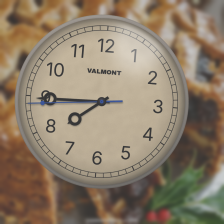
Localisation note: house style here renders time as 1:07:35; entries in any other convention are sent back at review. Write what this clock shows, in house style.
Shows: 7:44:44
